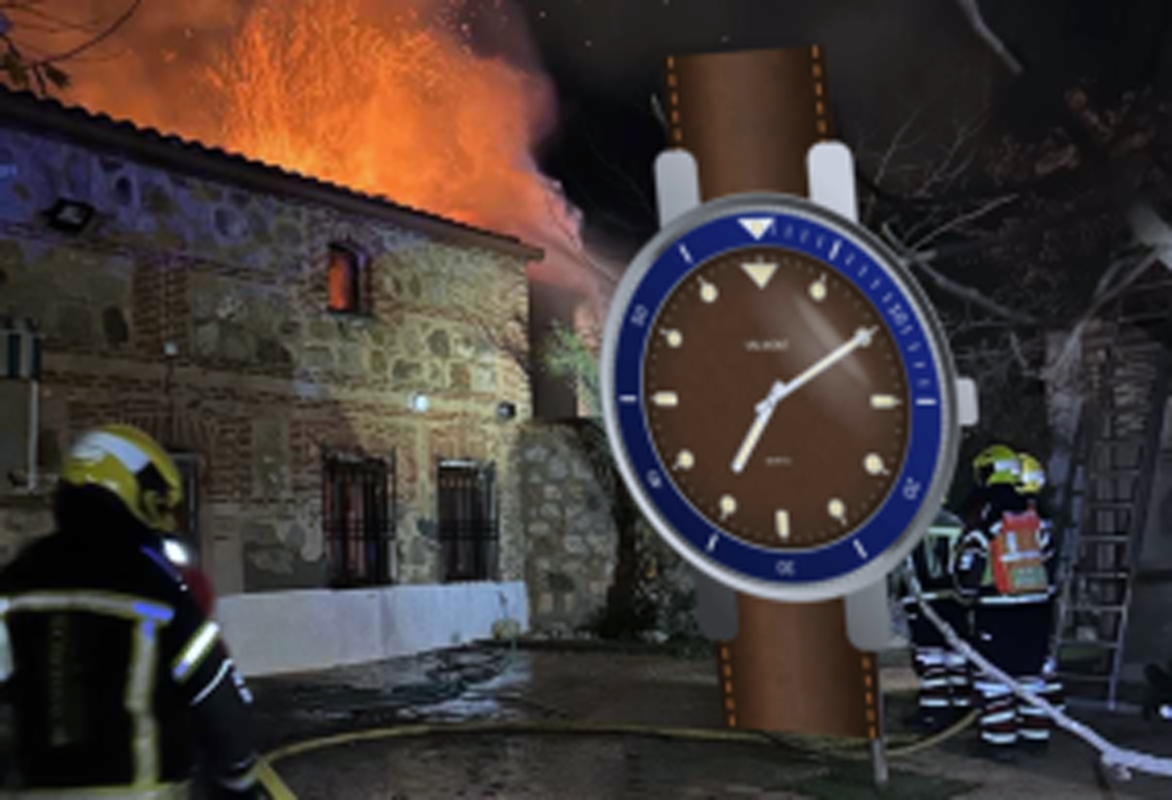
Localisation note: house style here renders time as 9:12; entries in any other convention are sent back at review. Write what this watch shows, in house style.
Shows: 7:10
